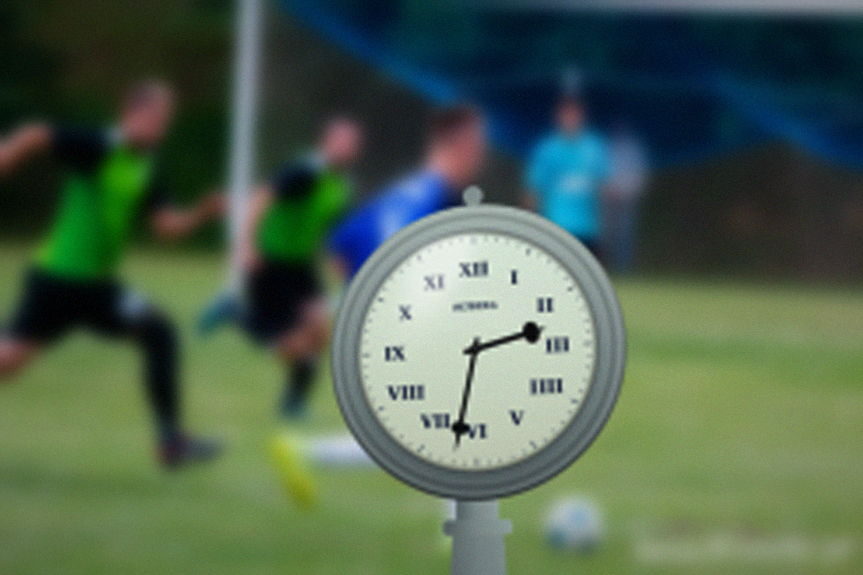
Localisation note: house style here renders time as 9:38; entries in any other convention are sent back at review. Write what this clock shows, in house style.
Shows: 2:32
